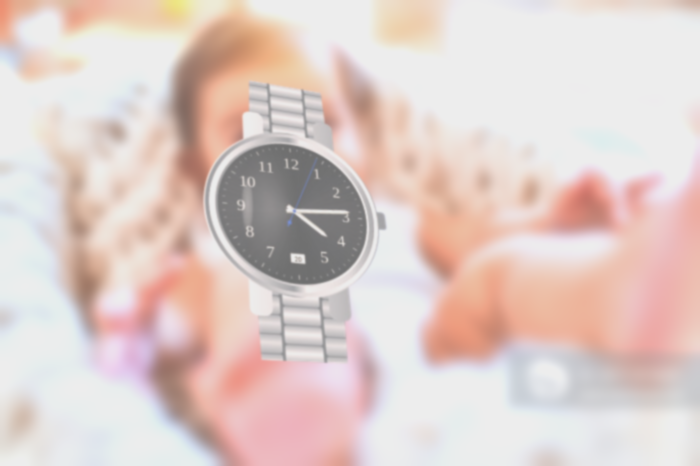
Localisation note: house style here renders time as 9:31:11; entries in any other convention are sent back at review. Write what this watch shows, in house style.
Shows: 4:14:04
